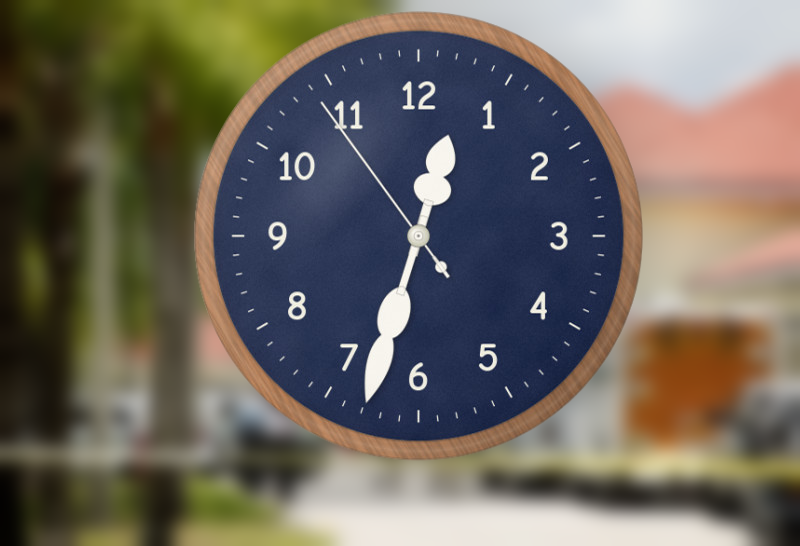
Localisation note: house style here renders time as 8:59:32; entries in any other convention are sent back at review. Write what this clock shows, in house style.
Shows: 12:32:54
